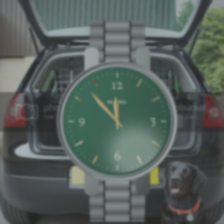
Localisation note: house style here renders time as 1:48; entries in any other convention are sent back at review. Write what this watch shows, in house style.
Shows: 11:53
